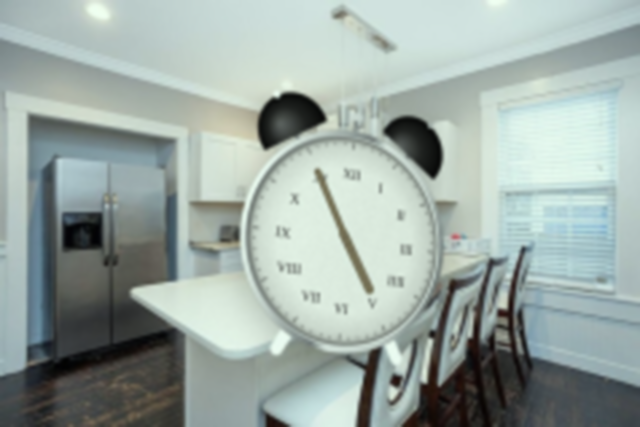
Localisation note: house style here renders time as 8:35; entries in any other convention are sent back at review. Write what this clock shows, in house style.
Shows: 4:55
